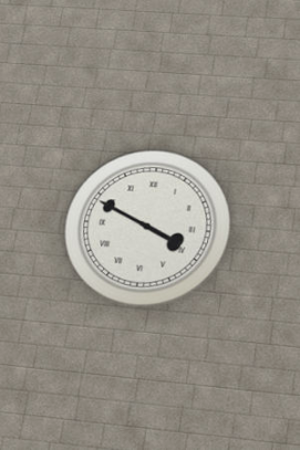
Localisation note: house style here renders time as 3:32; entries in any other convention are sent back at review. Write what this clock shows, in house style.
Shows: 3:49
